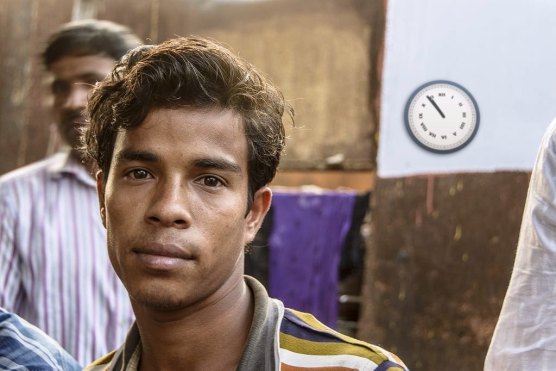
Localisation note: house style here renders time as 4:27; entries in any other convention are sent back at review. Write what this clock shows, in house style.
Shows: 10:54
